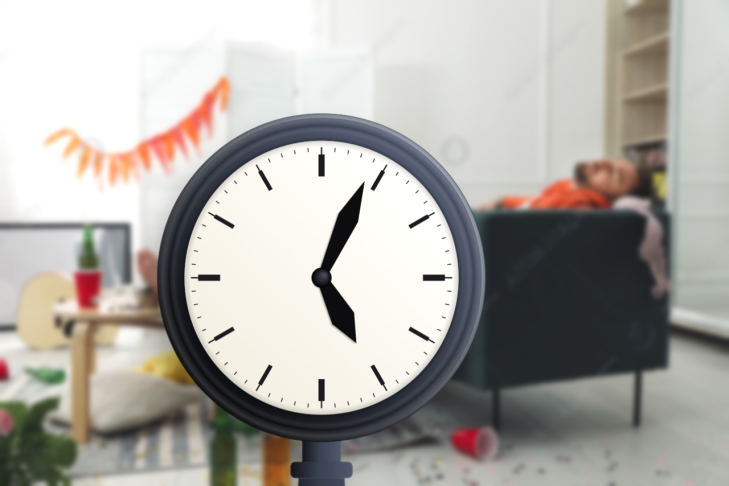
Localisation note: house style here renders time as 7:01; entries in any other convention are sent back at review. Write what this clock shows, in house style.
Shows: 5:04
